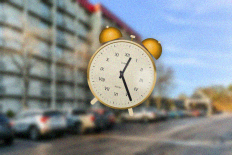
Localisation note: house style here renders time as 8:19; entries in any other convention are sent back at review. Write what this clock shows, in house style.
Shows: 12:24
